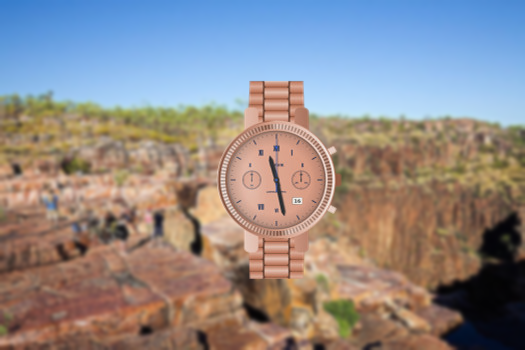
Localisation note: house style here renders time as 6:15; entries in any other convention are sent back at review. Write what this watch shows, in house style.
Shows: 11:28
